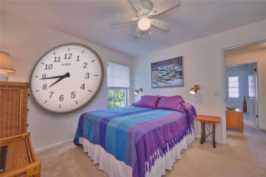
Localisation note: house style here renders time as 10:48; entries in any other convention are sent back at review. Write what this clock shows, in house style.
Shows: 7:44
